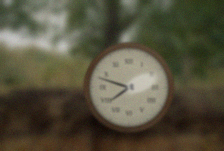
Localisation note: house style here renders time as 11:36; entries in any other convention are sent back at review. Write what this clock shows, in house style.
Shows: 7:48
